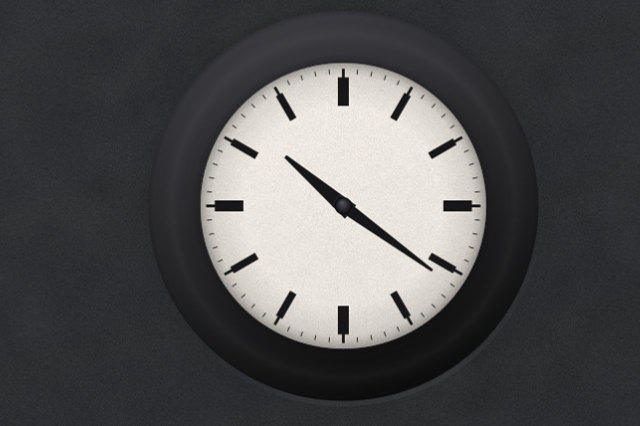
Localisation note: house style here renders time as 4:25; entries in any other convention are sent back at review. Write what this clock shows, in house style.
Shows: 10:21
